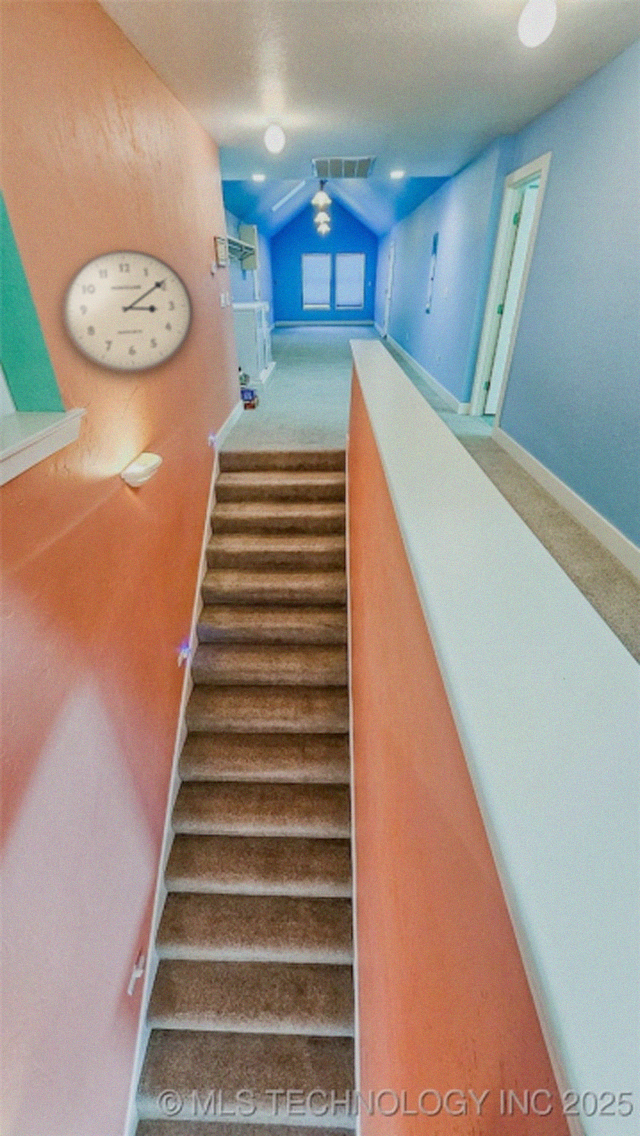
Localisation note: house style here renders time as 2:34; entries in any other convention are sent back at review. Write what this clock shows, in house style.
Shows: 3:09
